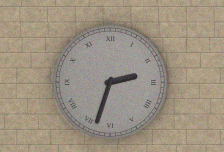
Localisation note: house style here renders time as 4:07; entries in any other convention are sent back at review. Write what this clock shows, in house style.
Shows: 2:33
